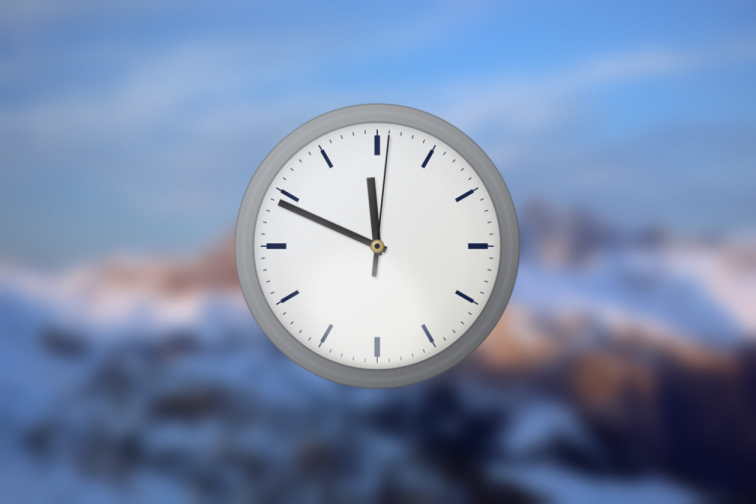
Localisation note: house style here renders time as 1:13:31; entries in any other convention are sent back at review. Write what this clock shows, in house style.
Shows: 11:49:01
